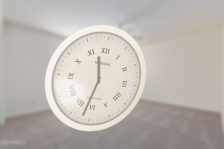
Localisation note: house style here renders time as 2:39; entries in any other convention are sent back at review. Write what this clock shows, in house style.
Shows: 11:32
